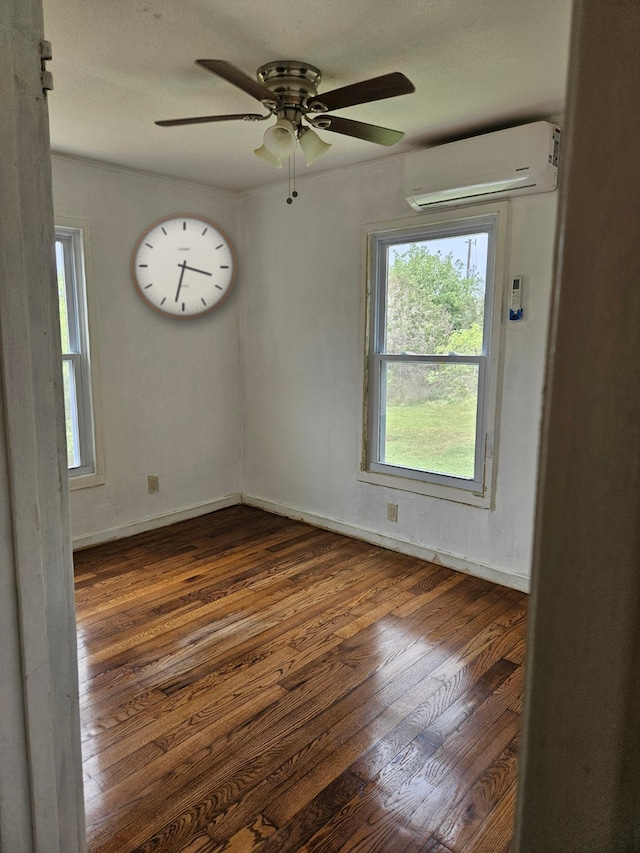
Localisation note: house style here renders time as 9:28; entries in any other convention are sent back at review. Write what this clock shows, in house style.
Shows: 3:32
